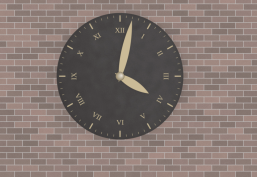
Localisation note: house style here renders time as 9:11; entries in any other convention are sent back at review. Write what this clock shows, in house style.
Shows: 4:02
